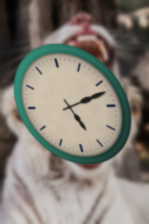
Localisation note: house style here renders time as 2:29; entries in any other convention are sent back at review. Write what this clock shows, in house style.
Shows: 5:12
